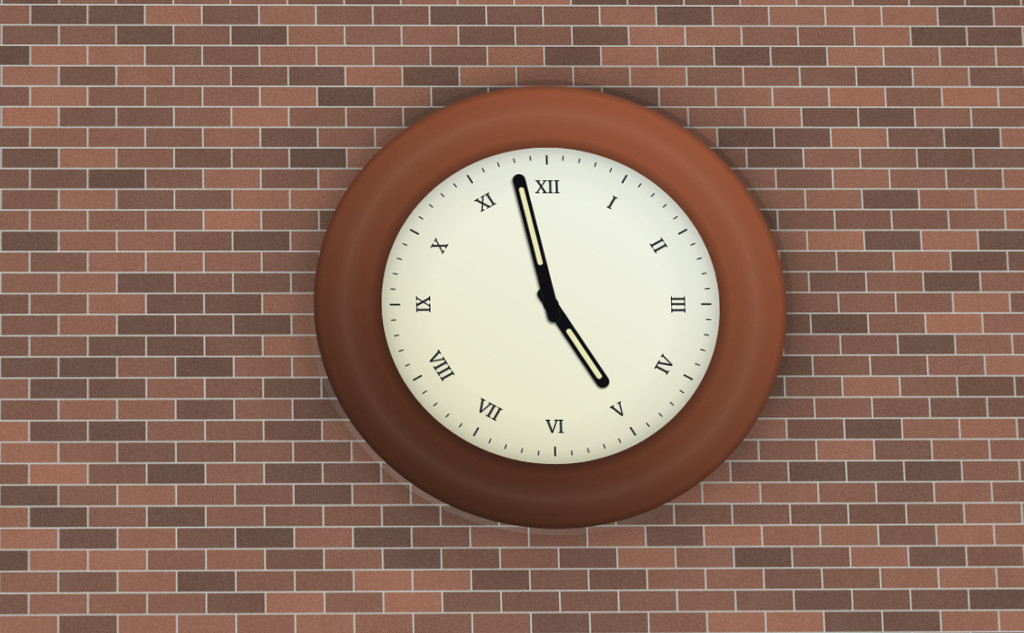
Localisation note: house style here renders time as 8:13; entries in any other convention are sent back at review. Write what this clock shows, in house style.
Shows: 4:58
